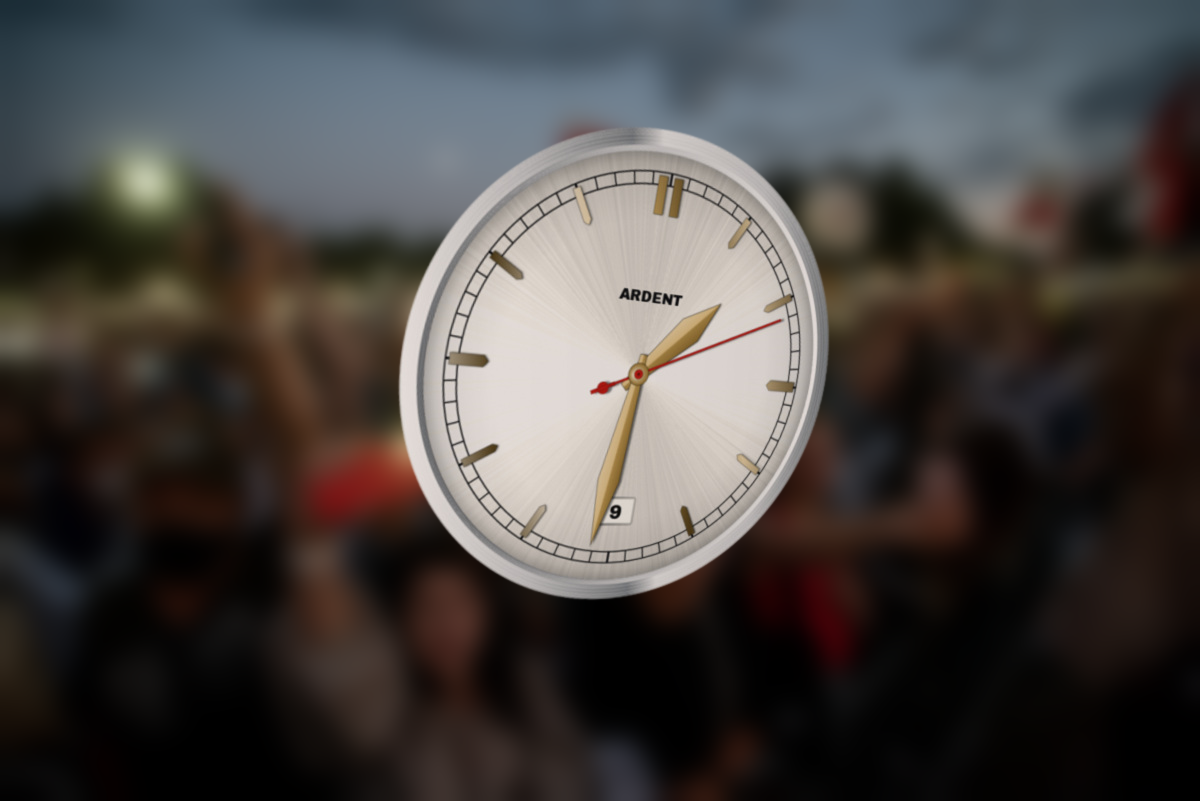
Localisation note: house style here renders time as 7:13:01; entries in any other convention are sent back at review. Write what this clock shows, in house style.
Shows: 1:31:11
